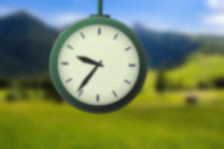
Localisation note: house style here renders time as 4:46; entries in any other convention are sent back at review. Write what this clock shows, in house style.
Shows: 9:36
